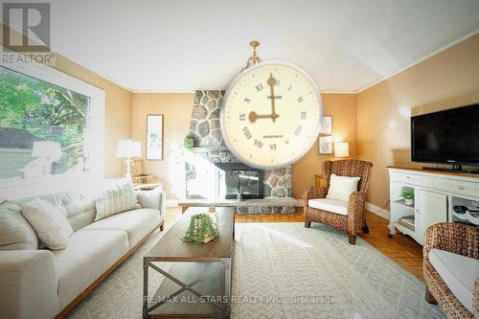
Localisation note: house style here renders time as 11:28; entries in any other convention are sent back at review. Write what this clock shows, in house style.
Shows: 8:59
